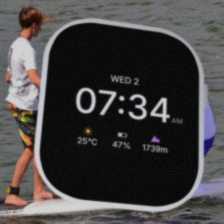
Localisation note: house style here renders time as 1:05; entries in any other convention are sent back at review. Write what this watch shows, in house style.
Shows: 7:34
